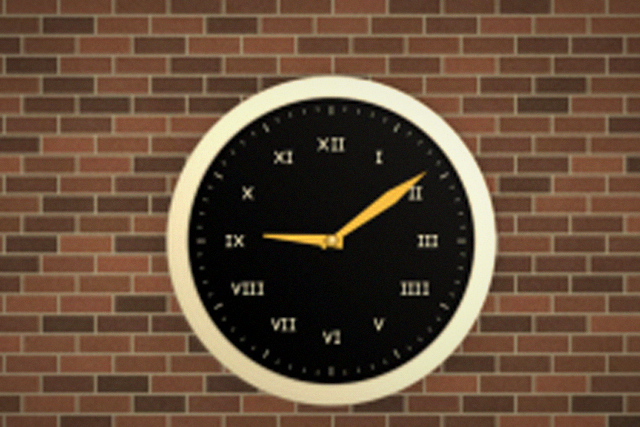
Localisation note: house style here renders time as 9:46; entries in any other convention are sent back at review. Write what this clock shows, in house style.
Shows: 9:09
